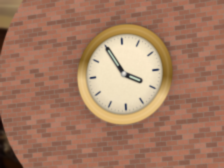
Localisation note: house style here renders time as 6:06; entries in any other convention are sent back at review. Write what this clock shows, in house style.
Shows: 3:55
